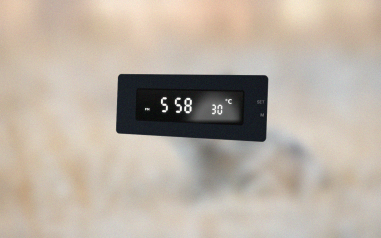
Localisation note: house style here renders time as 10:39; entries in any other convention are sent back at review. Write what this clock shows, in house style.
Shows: 5:58
